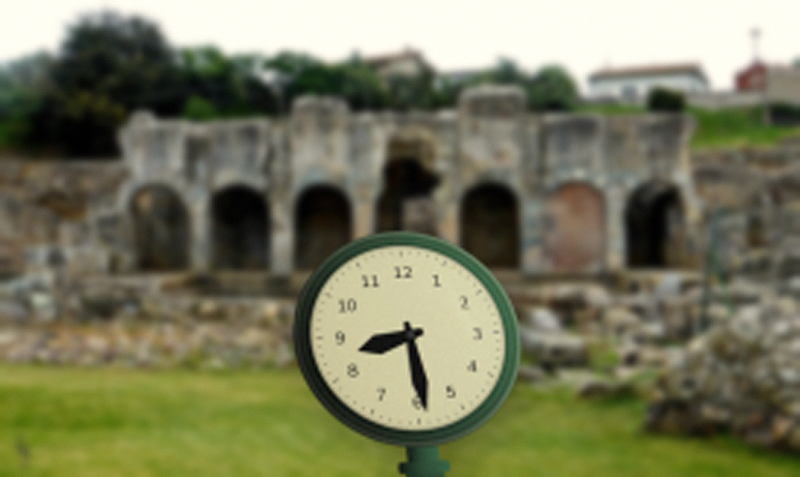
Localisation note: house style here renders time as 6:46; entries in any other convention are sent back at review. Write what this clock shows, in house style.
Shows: 8:29
